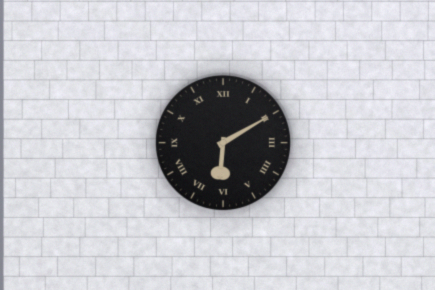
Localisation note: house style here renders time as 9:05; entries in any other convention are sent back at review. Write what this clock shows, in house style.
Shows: 6:10
